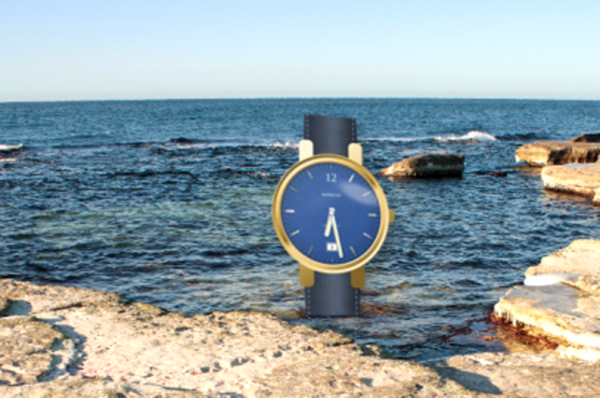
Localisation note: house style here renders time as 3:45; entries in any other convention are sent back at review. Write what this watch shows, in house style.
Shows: 6:28
